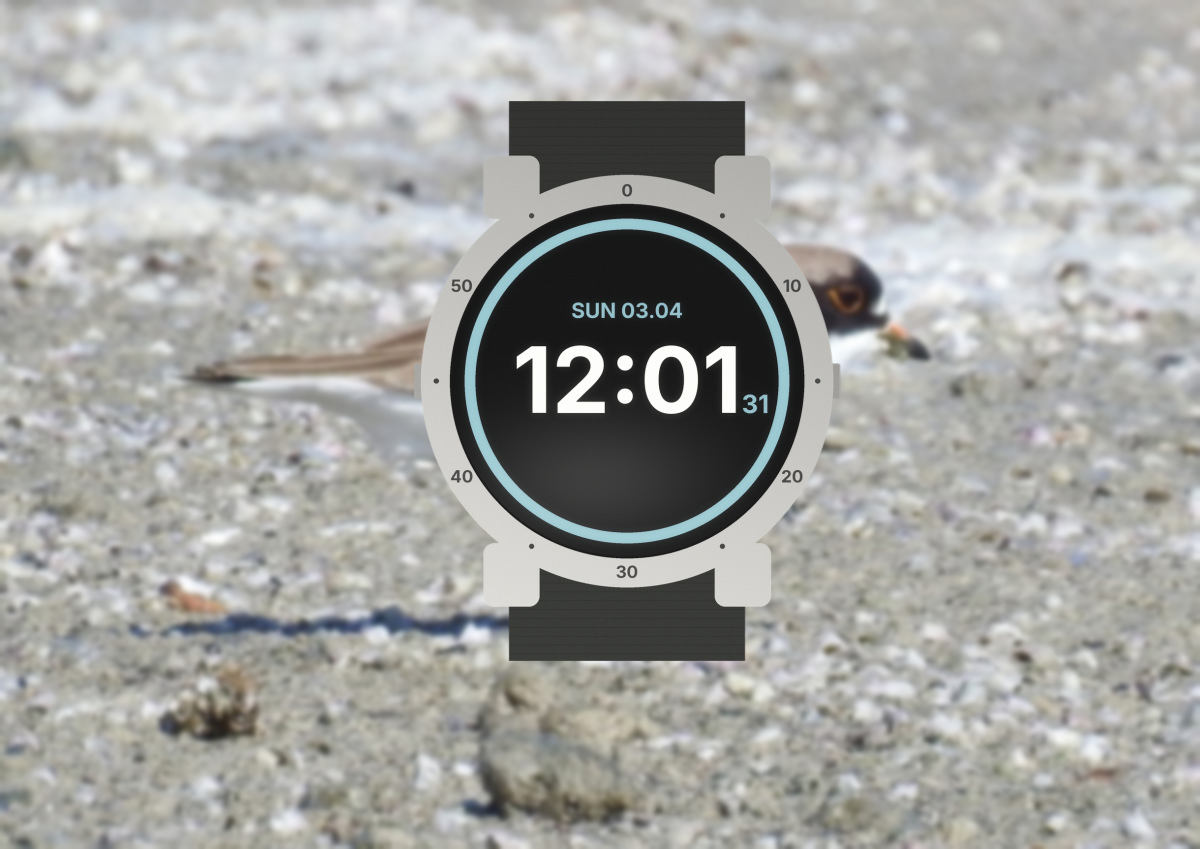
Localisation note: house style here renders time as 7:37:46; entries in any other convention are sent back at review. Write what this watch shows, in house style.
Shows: 12:01:31
